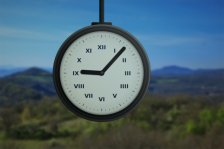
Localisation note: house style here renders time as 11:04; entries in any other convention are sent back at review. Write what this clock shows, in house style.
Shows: 9:07
